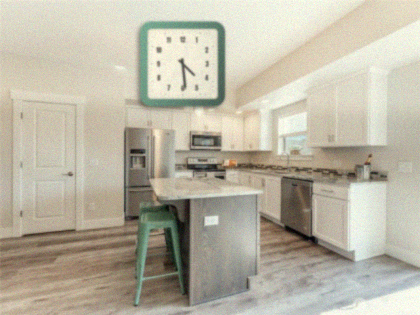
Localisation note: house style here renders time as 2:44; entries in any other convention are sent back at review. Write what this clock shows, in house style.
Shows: 4:29
